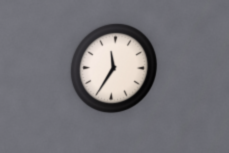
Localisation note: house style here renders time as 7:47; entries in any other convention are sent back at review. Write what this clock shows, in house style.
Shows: 11:35
